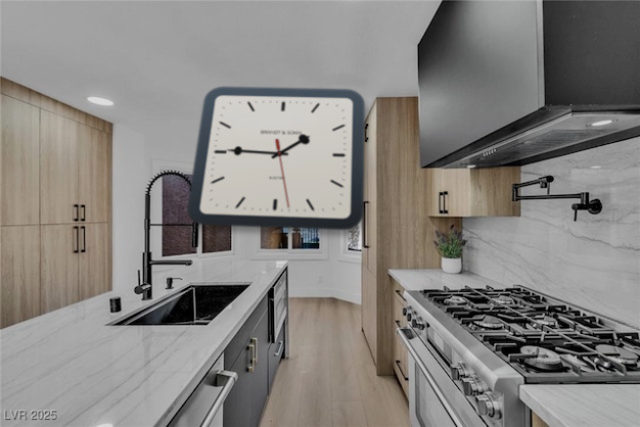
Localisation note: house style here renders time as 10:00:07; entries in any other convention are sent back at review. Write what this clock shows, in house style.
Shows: 1:45:28
